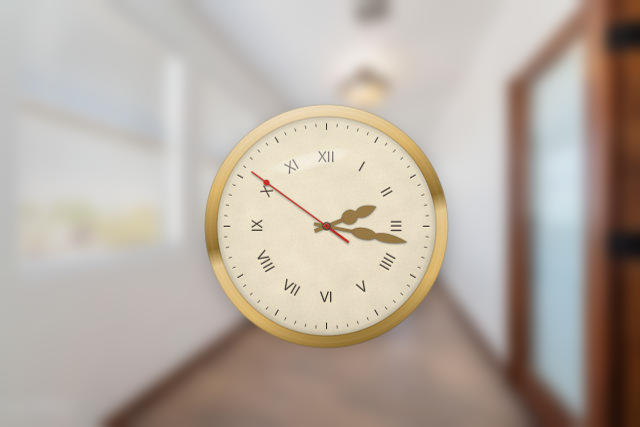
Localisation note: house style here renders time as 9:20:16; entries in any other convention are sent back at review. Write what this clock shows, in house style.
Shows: 2:16:51
